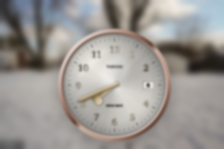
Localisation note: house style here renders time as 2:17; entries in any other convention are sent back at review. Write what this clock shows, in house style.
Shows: 7:41
